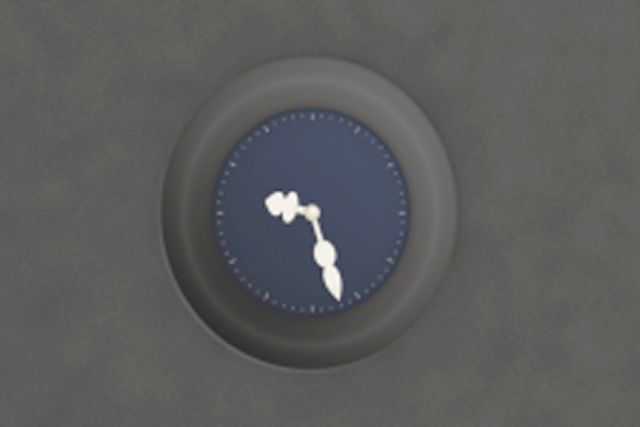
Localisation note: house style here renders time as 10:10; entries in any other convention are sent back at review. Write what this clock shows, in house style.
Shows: 9:27
